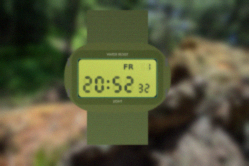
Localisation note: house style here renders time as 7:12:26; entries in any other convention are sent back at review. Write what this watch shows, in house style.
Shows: 20:52:32
